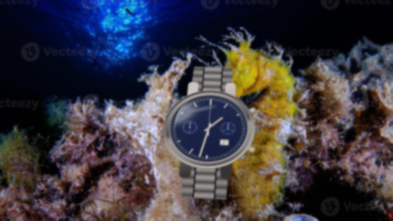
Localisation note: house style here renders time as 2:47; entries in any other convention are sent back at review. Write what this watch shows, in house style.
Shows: 1:32
